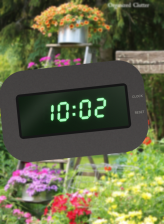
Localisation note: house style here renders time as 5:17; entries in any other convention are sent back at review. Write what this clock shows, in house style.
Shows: 10:02
